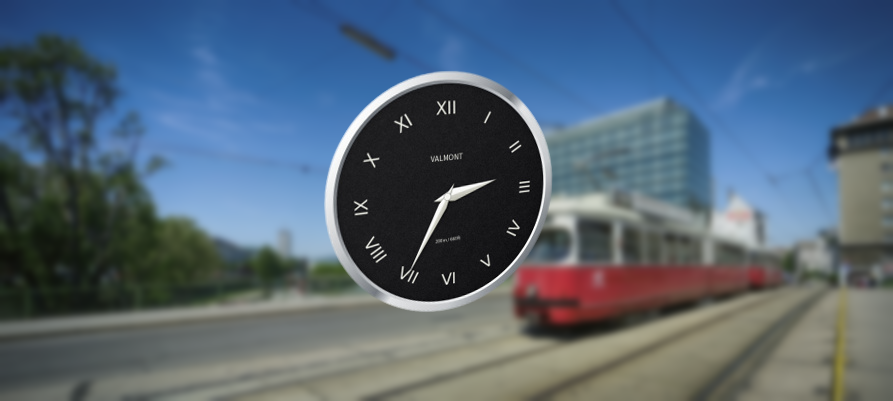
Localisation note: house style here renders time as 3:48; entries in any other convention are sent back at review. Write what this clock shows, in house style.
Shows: 2:35
